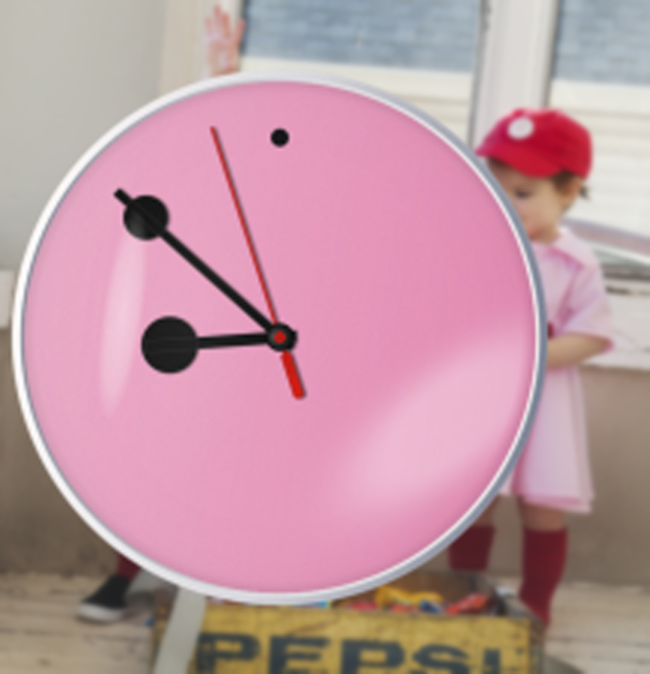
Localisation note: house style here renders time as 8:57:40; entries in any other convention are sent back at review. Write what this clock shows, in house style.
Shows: 8:51:57
